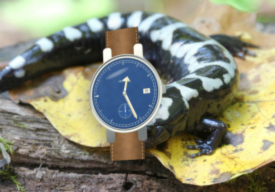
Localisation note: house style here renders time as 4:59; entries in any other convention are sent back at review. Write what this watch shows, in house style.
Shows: 12:26
